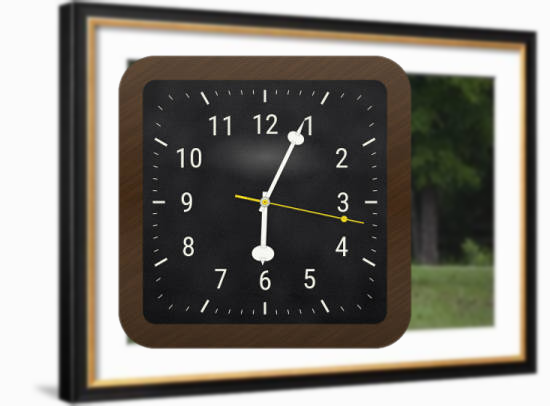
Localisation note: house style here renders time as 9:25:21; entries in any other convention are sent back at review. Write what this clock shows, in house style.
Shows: 6:04:17
